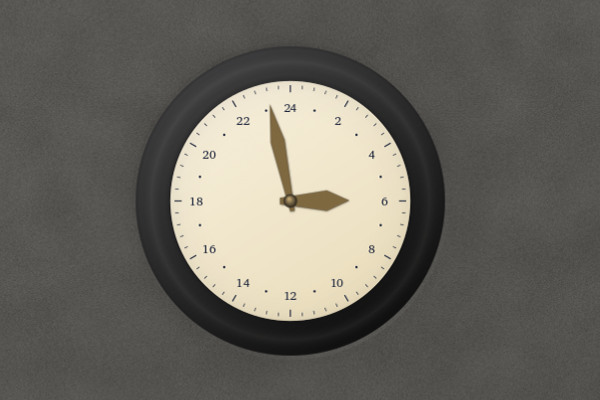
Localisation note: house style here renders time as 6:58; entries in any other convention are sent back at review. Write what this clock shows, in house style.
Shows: 5:58
